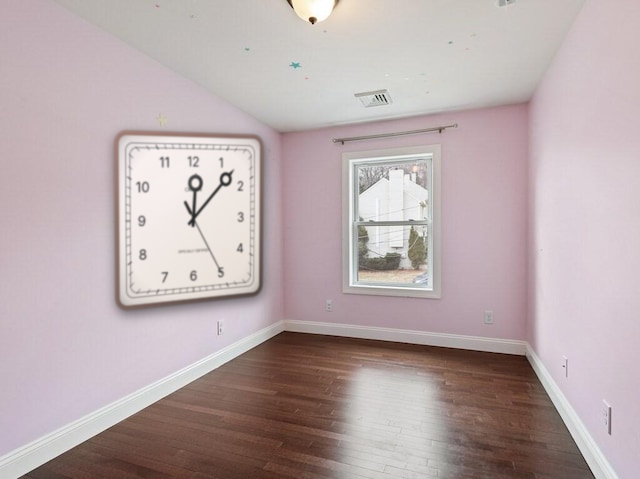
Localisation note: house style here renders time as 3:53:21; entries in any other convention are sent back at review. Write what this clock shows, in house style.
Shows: 12:07:25
